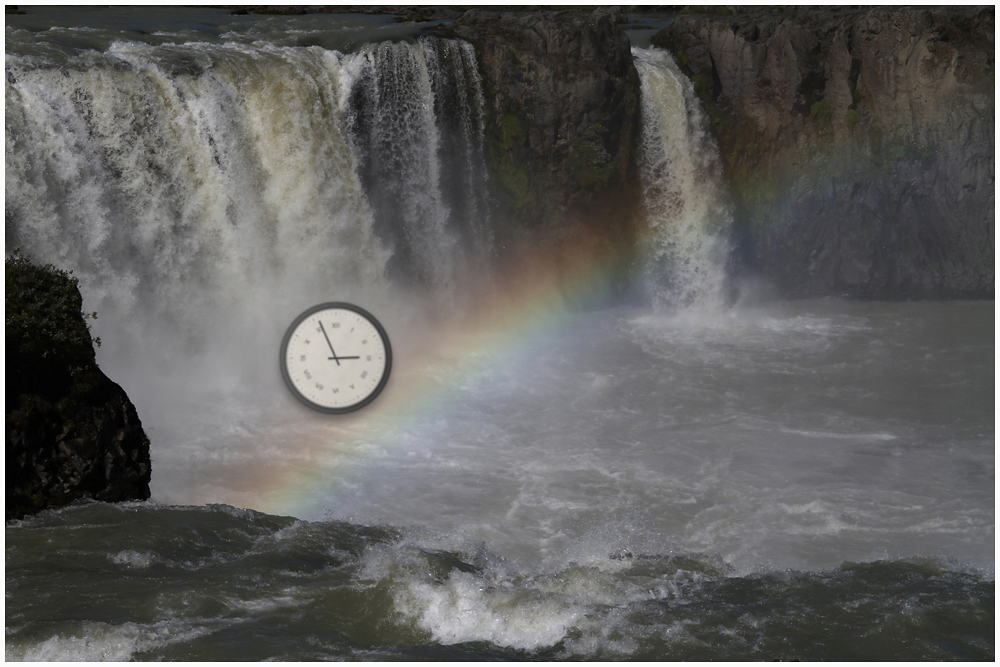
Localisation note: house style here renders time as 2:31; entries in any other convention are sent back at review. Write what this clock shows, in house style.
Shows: 2:56
